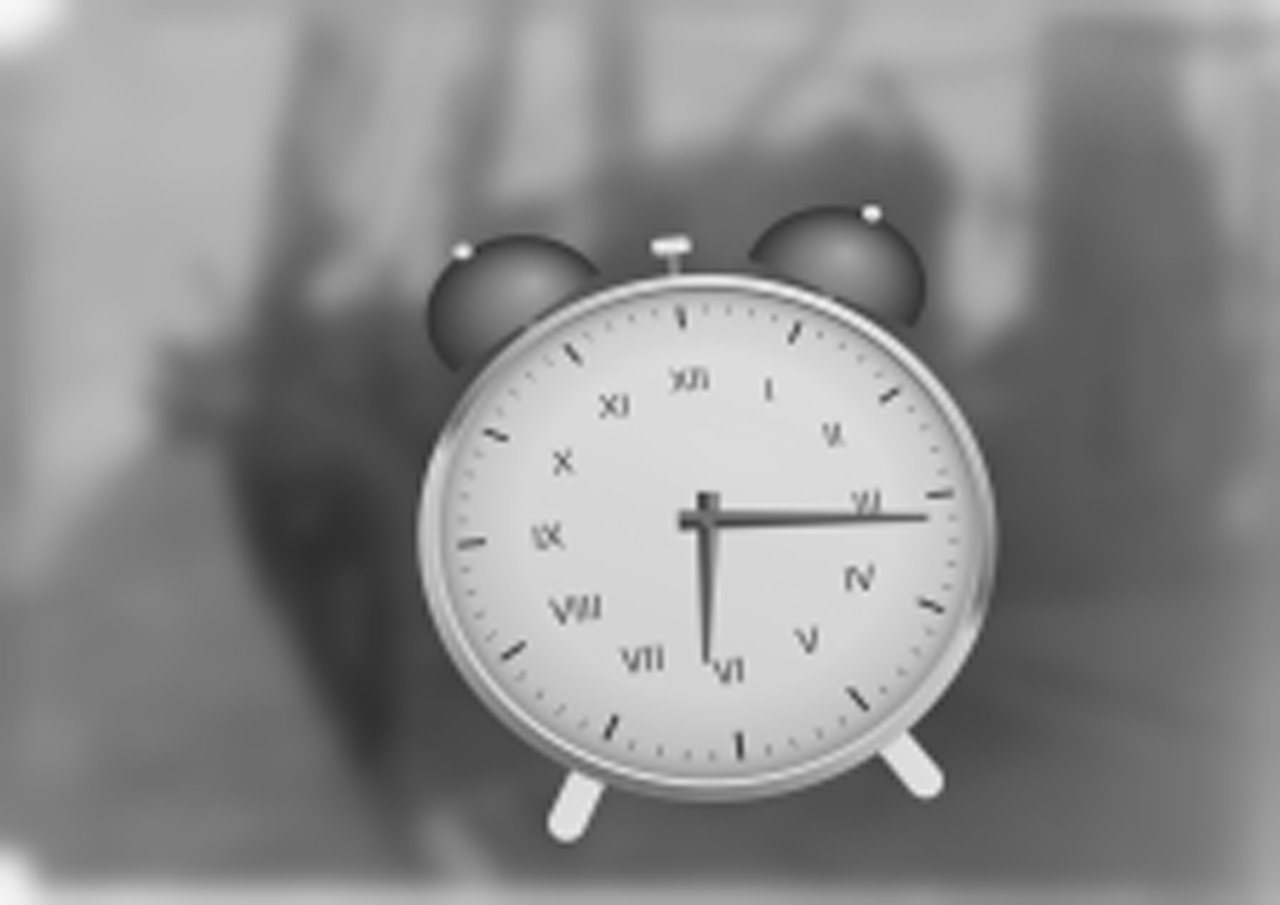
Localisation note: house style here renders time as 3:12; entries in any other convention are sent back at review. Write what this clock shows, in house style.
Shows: 6:16
